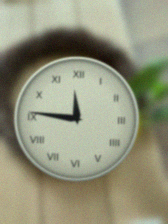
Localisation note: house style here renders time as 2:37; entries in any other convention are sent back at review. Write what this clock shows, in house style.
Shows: 11:46
